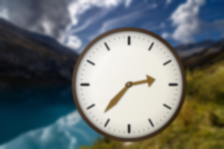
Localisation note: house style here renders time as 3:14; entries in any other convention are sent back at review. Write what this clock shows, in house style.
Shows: 2:37
